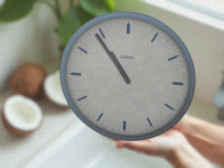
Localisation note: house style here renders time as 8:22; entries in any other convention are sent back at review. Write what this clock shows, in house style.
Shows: 10:54
